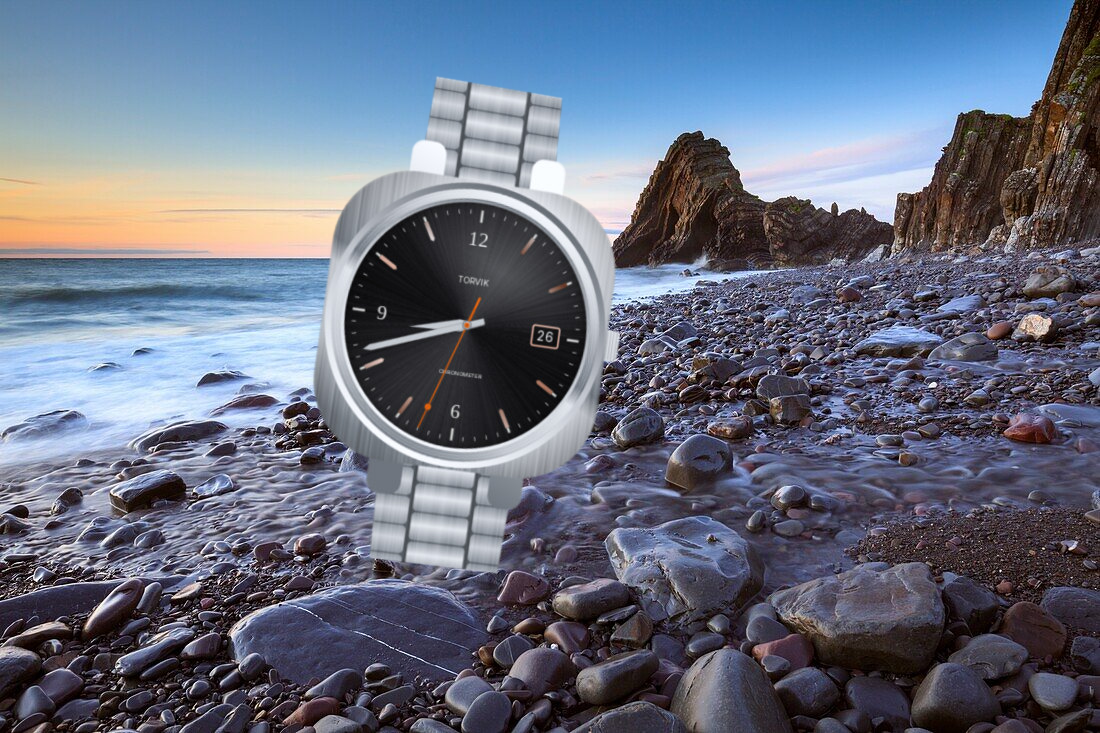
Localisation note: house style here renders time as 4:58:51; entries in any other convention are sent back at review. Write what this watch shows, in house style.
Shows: 8:41:33
